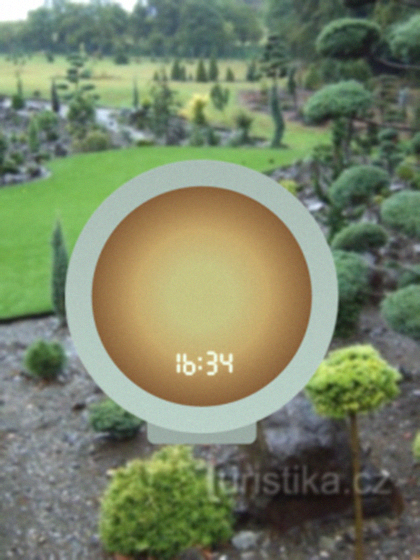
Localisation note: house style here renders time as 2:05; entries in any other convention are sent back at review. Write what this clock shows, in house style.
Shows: 16:34
